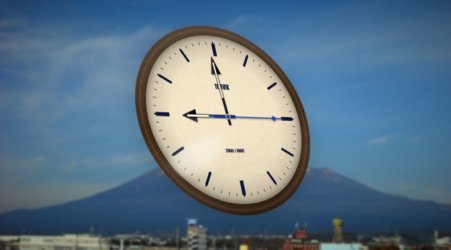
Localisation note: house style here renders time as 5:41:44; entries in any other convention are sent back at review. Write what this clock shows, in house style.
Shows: 8:59:15
